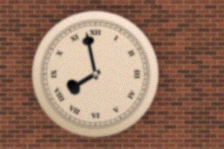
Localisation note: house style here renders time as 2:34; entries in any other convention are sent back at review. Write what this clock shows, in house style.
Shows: 7:58
